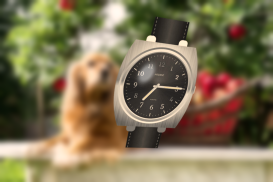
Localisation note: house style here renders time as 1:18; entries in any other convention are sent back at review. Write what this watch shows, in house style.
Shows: 7:15
